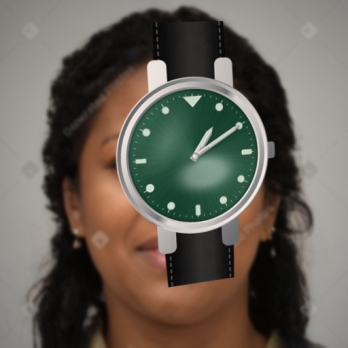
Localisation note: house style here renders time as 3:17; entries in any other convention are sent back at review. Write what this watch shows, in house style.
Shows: 1:10
